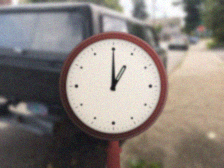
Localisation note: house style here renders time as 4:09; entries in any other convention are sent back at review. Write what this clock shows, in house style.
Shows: 1:00
